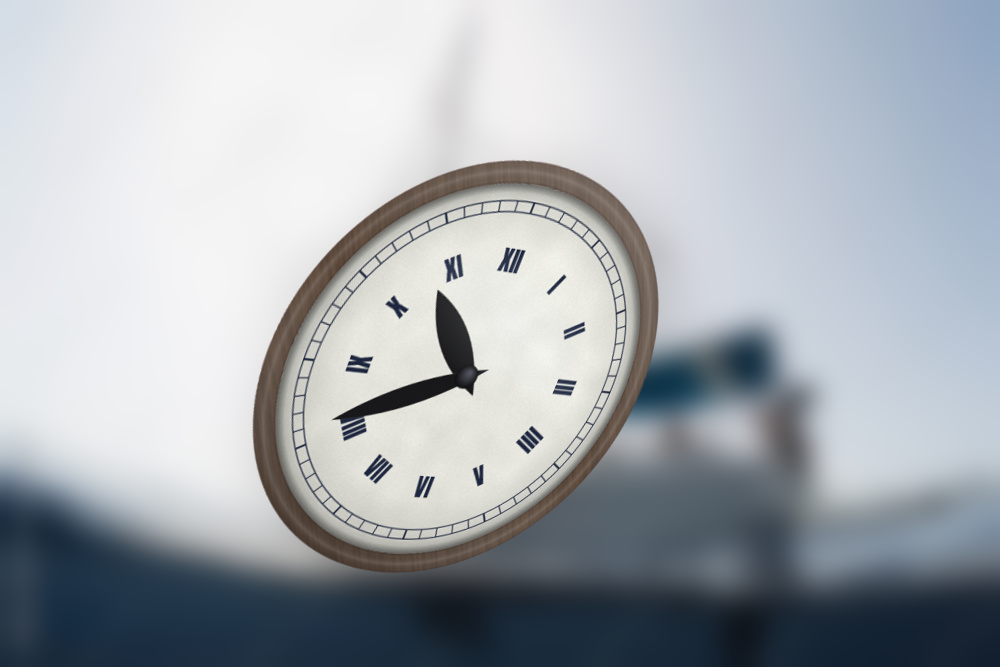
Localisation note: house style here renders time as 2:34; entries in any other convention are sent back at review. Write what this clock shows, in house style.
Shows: 10:41
